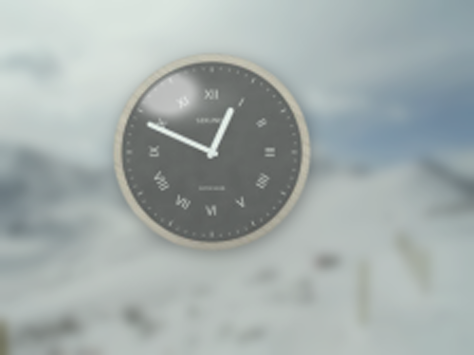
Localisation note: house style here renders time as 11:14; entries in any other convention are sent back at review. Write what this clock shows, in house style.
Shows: 12:49
